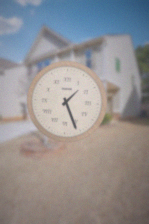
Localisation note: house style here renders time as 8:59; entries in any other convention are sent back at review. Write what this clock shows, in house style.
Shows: 1:26
